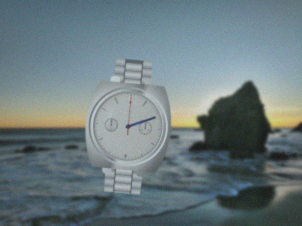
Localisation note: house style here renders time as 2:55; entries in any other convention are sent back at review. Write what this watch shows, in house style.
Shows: 2:11
